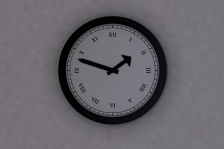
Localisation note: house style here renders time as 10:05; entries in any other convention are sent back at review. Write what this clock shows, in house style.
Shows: 1:48
